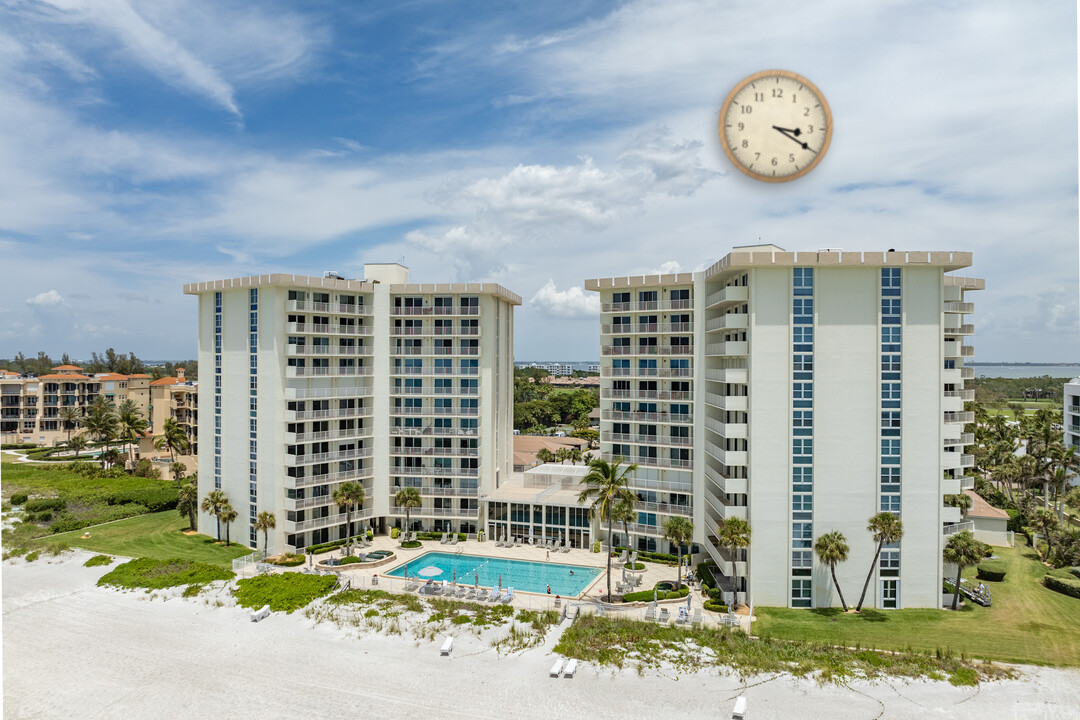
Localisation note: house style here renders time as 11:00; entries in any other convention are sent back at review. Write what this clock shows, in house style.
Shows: 3:20
